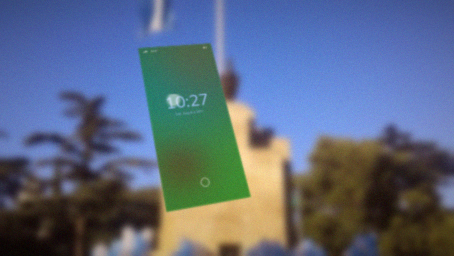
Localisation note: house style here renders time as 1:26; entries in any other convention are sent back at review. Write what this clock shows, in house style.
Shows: 10:27
